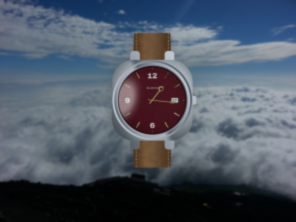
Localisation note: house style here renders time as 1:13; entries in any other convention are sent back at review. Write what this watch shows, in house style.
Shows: 1:16
